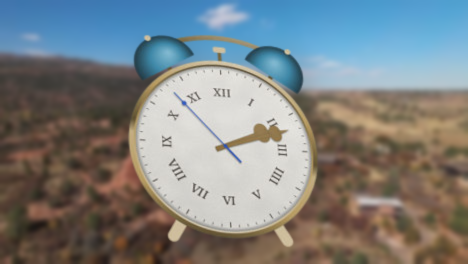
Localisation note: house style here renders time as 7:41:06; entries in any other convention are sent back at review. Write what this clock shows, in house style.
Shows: 2:11:53
